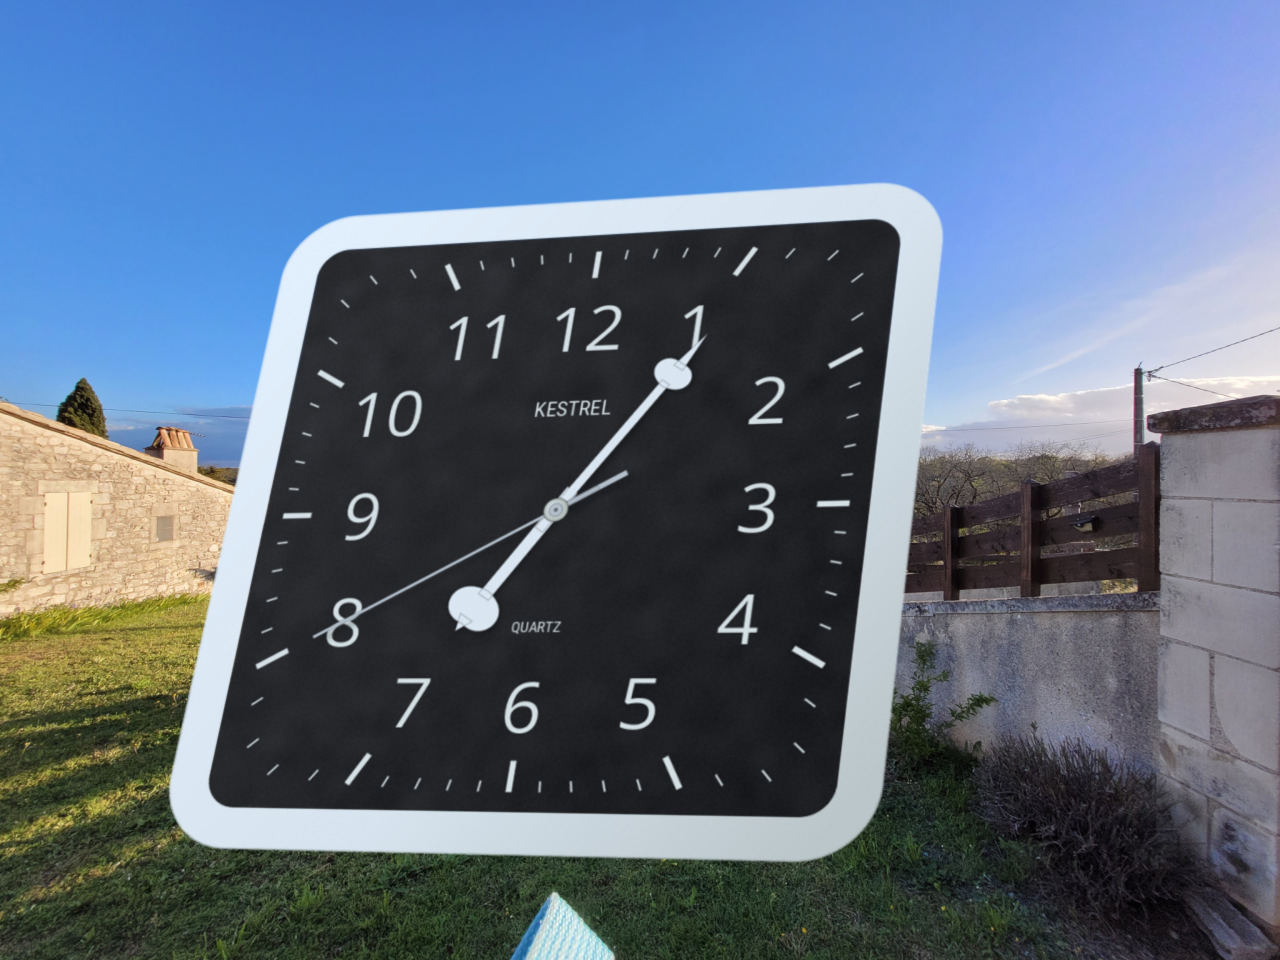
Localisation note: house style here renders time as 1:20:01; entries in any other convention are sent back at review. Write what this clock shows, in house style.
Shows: 7:05:40
